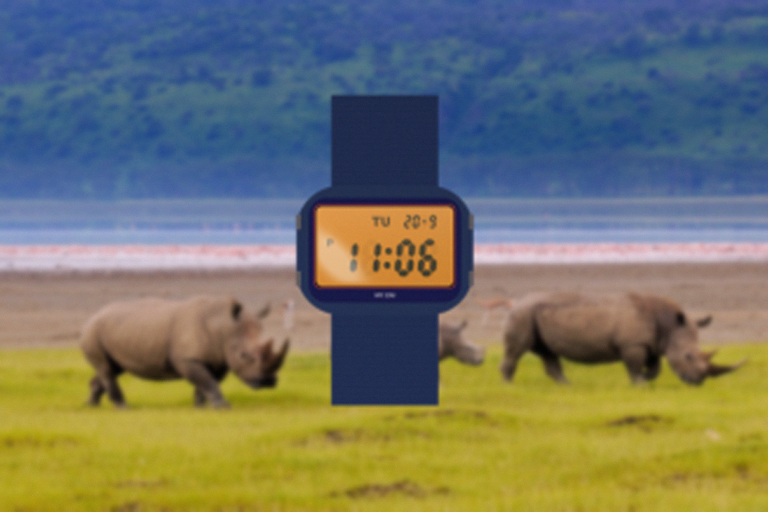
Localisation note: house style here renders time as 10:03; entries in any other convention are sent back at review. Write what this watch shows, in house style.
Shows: 11:06
